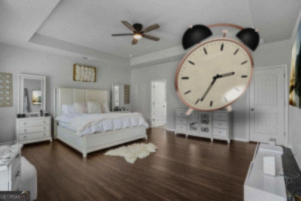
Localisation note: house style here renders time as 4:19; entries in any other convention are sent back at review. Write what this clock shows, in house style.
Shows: 2:34
